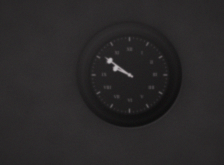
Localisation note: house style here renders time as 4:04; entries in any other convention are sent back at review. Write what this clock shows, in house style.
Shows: 9:51
